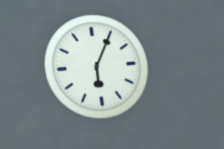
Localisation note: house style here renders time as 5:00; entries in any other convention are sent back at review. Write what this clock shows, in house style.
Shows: 6:05
